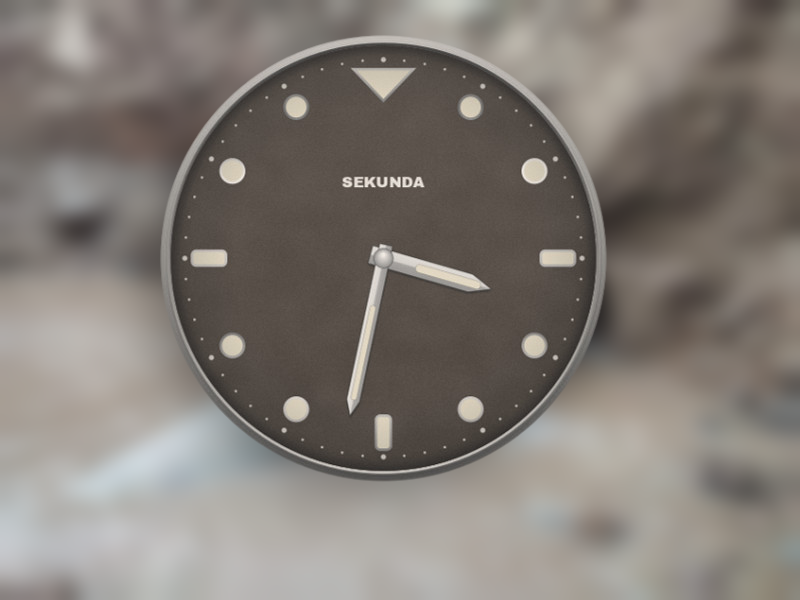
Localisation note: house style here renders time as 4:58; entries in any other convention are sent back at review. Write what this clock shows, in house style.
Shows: 3:32
